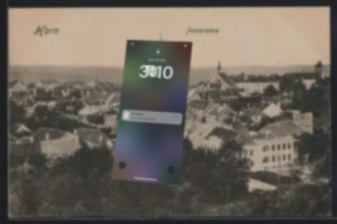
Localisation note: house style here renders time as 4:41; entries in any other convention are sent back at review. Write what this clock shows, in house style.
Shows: 3:10
